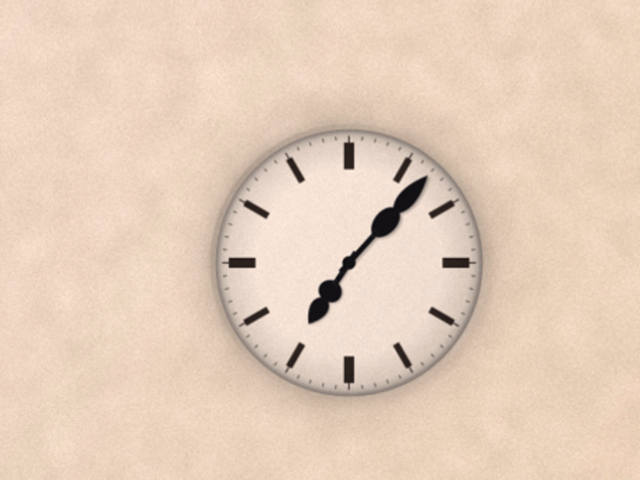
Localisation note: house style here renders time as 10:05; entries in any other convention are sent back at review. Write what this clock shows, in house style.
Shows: 7:07
